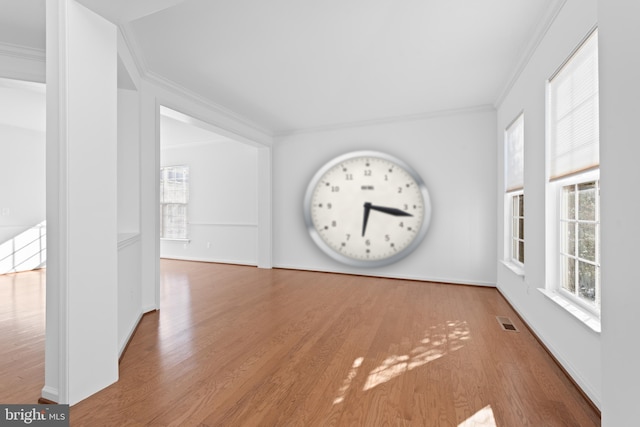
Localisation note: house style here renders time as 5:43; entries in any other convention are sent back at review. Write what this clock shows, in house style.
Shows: 6:17
